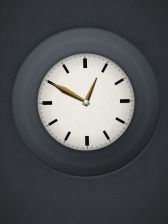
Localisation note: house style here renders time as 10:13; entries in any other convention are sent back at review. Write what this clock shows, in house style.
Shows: 12:50
